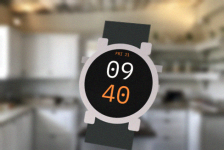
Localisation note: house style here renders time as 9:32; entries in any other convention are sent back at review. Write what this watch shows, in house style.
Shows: 9:40
